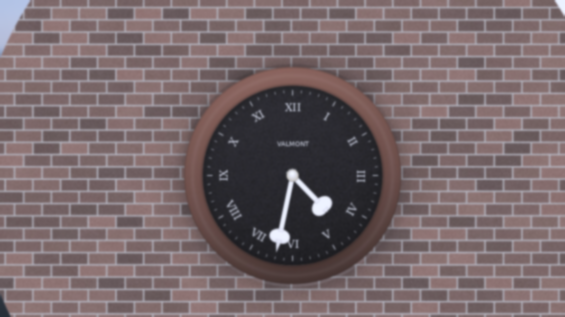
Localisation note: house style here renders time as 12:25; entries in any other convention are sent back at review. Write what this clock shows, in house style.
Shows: 4:32
